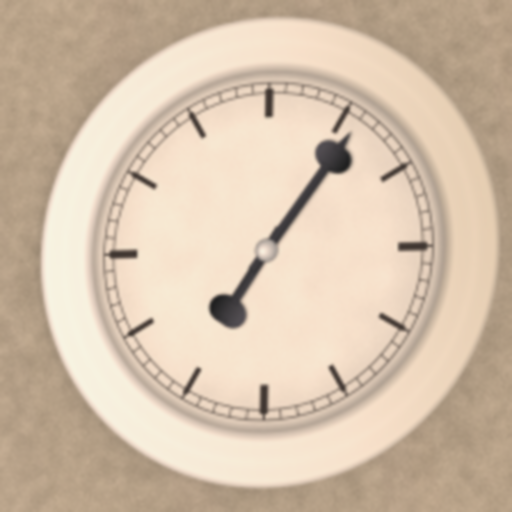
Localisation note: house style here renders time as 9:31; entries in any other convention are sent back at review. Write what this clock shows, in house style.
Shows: 7:06
